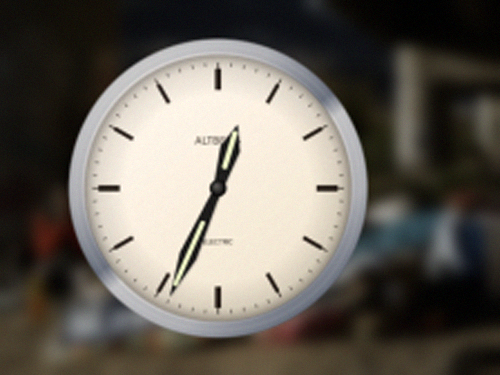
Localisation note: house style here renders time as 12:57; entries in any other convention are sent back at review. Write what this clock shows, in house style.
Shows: 12:34
